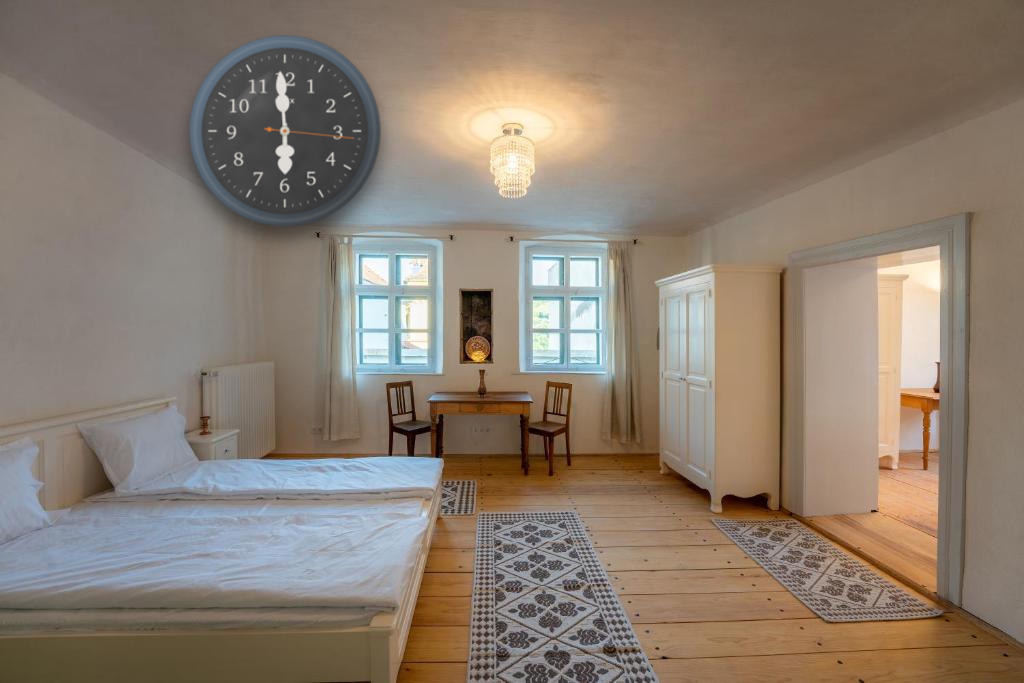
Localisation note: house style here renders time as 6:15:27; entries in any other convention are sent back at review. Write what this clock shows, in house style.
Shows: 5:59:16
